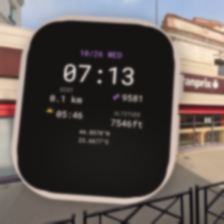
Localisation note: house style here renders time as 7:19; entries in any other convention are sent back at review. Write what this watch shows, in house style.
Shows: 7:13
